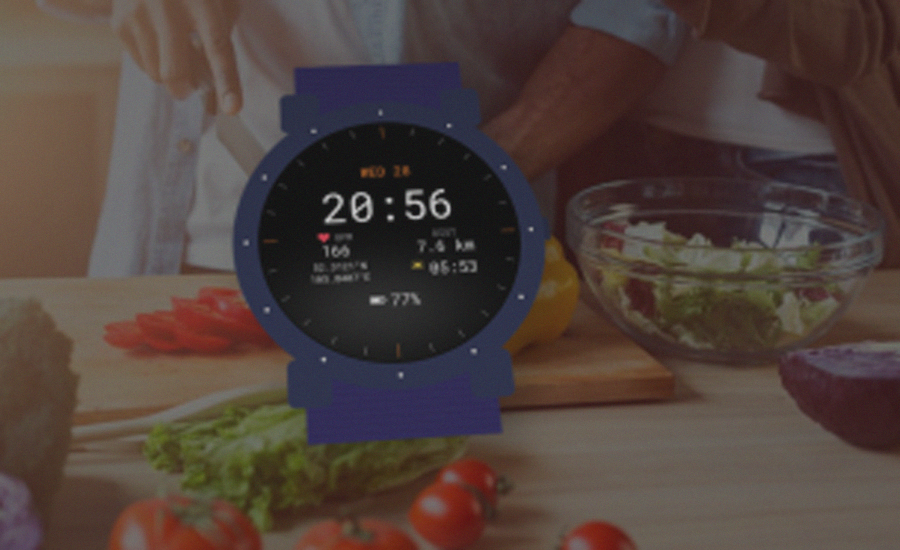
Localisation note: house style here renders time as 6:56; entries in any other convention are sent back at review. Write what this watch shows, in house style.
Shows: 20:56
